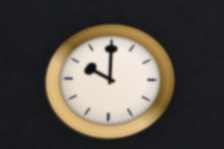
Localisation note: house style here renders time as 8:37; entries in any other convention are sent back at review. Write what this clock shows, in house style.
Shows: 10:00
